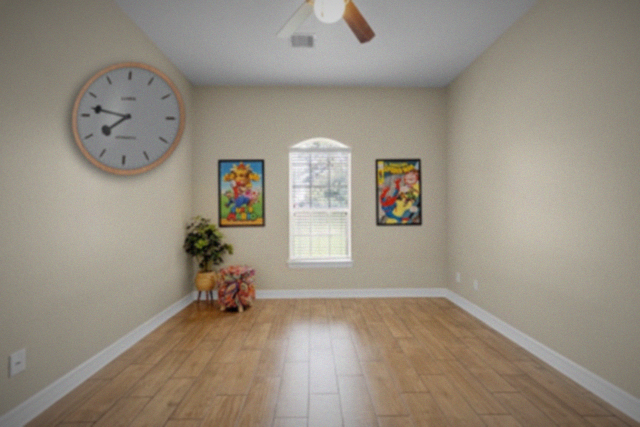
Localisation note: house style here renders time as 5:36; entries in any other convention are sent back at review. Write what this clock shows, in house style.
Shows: 7:47
